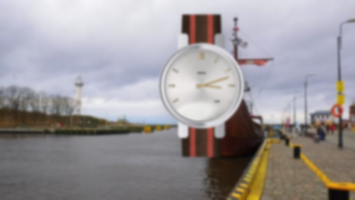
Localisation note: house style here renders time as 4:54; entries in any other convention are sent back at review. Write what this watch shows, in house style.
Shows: 3:12
